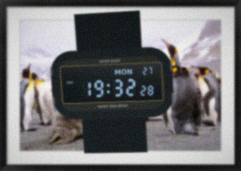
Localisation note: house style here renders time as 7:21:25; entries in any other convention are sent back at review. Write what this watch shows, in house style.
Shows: 19:32:28
